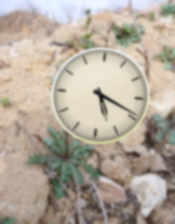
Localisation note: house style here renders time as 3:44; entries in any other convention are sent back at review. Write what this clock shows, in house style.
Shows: 5:19
